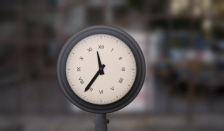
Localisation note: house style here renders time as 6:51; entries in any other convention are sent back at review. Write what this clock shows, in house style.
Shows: 11:36
